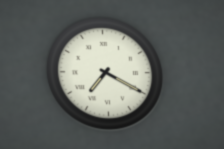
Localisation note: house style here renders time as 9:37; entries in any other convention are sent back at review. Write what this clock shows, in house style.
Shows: 7:20
